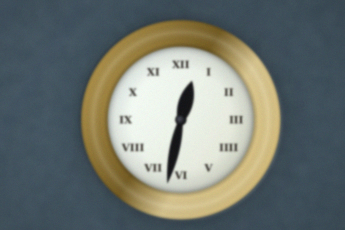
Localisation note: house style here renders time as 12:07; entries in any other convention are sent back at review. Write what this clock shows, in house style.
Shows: 12:32
